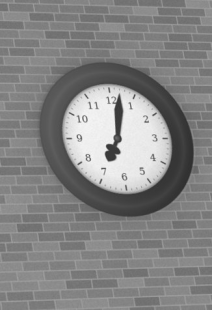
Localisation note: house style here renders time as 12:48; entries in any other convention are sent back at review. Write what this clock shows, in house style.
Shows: 7:02
